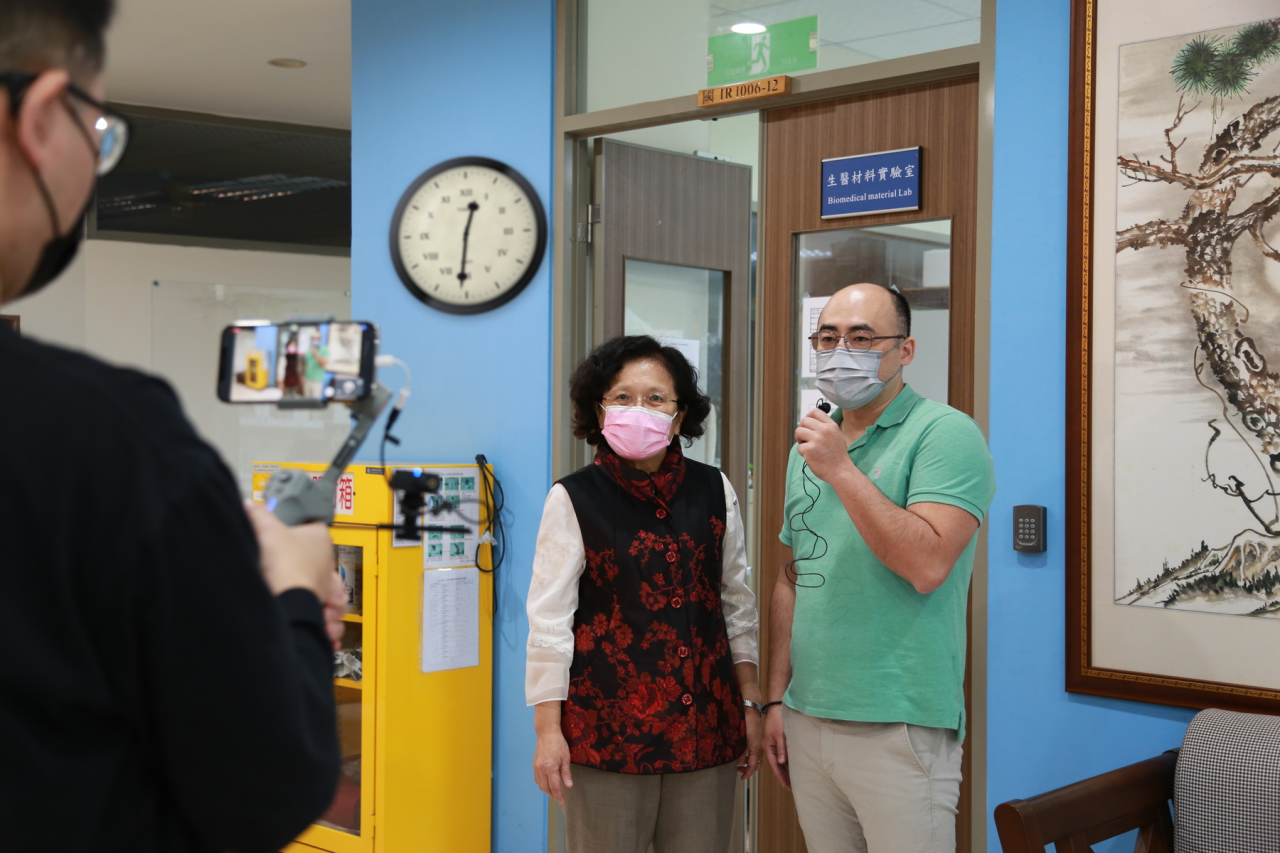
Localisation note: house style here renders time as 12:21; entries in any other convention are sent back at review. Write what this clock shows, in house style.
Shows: 12:31
